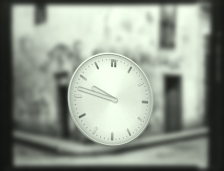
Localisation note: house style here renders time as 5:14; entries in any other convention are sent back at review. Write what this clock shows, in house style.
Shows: 9:47
